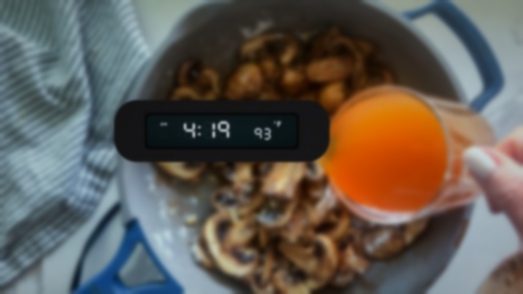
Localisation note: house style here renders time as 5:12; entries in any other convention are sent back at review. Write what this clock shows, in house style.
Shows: 4:19
